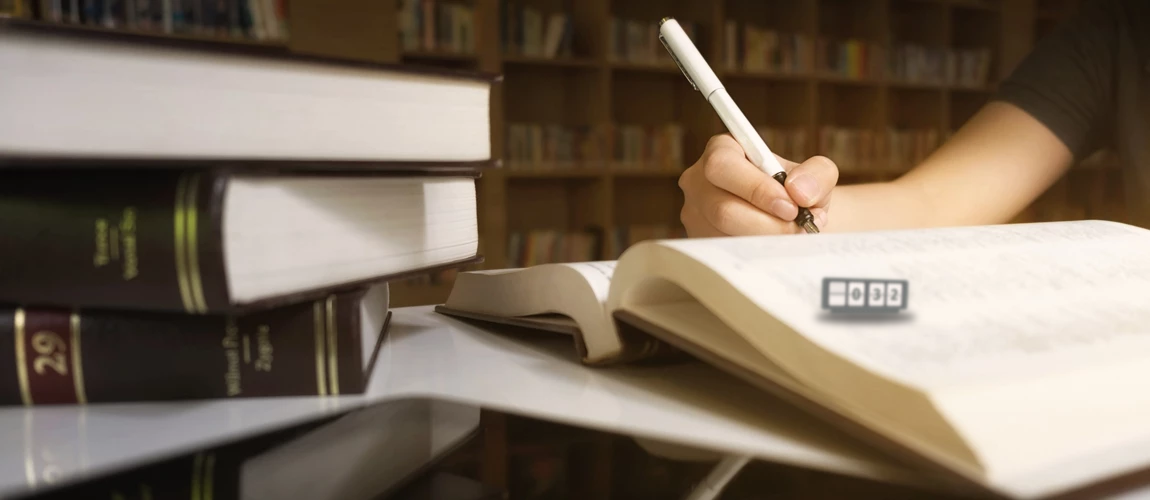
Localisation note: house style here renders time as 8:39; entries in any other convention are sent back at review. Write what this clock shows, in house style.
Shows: 0:32
